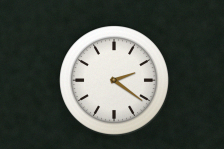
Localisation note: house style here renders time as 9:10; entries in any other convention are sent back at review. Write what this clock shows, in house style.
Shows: 2:21
